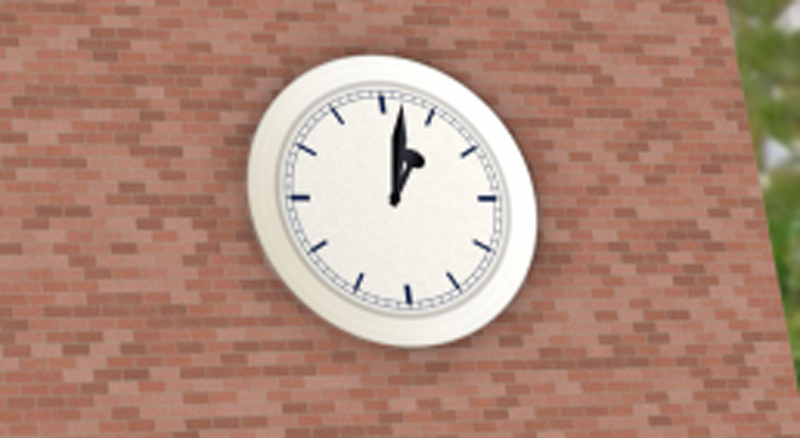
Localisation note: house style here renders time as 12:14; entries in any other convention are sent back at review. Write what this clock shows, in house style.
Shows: 1:02
